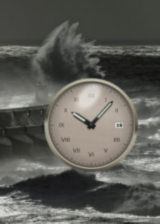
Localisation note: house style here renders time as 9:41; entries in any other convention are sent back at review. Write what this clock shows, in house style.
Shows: 10:07
